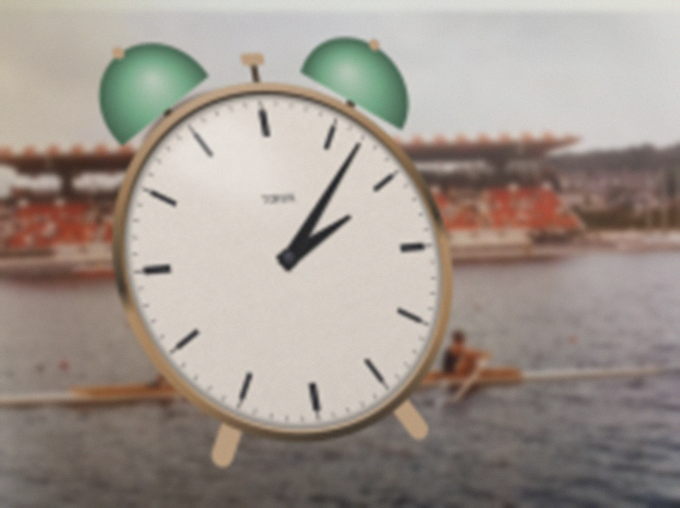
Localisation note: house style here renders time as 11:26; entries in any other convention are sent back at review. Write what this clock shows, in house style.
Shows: 2:07
